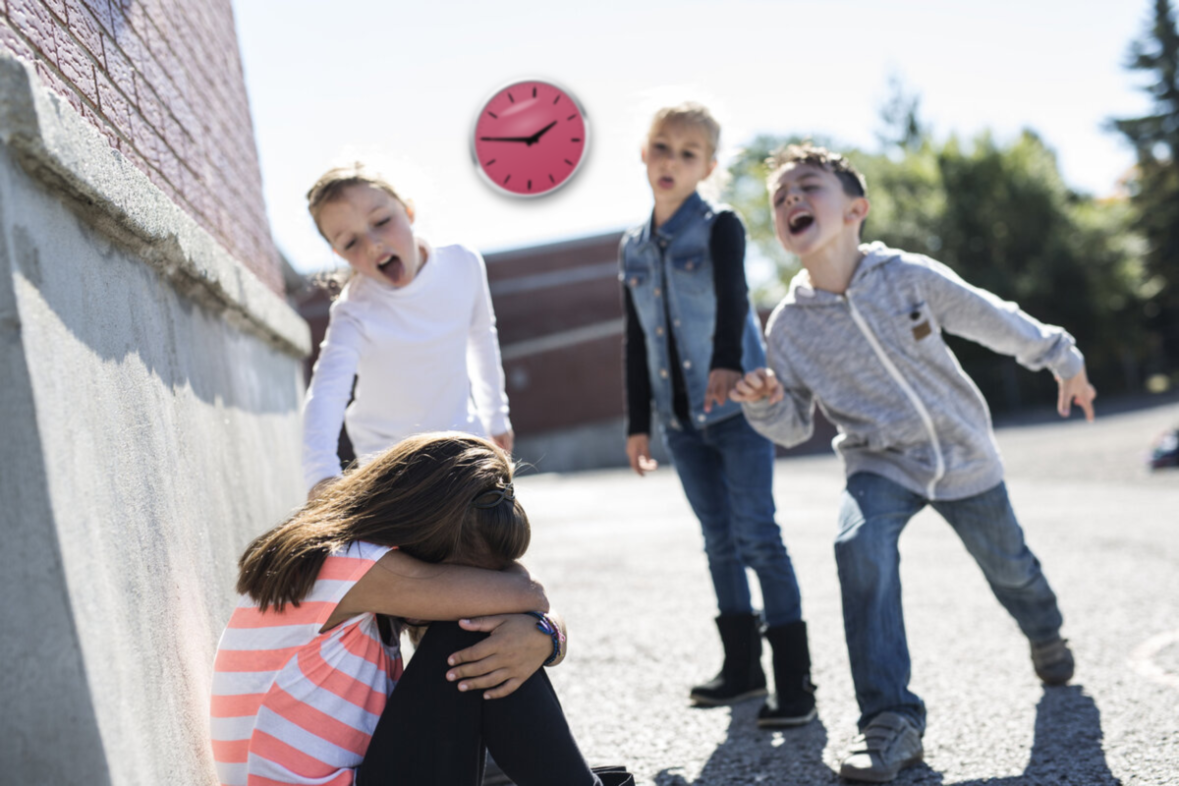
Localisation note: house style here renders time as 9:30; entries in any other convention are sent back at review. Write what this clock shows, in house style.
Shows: 1:45
